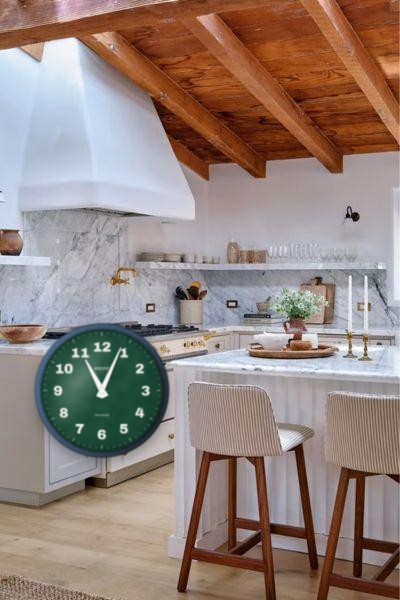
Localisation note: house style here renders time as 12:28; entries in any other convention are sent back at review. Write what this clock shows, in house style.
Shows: 11:04
